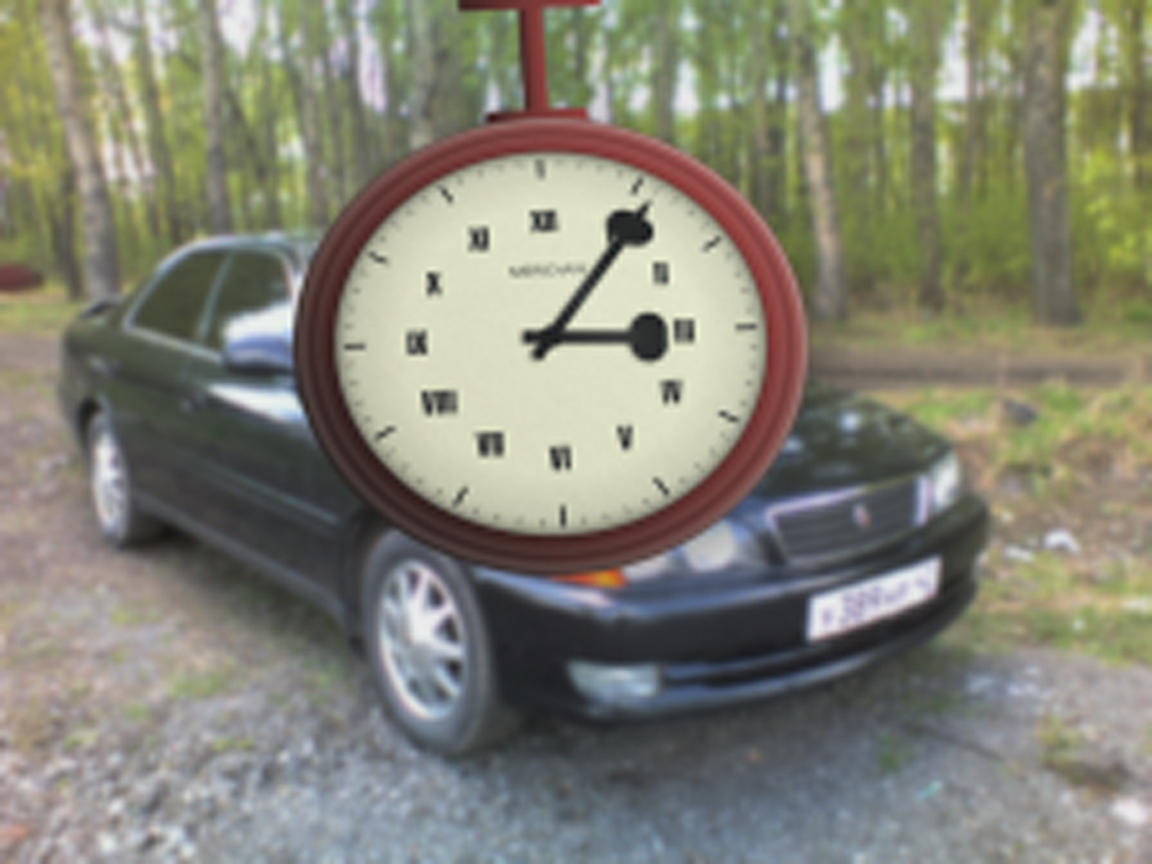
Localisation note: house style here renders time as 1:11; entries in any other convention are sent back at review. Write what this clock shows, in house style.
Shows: 3:06
